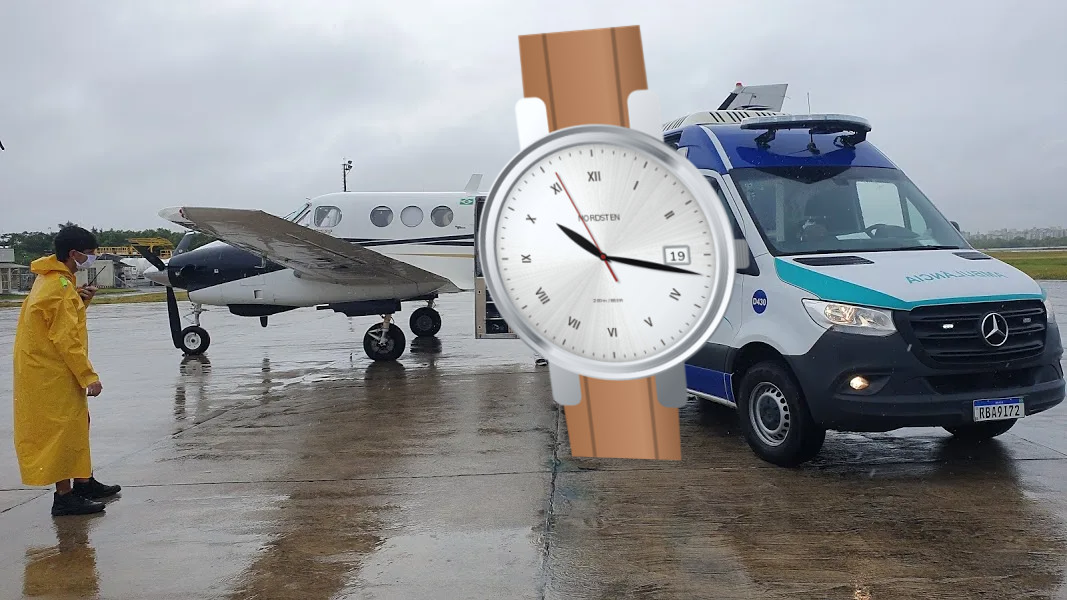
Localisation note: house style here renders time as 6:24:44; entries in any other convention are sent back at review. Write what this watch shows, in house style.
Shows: 10:16:56
